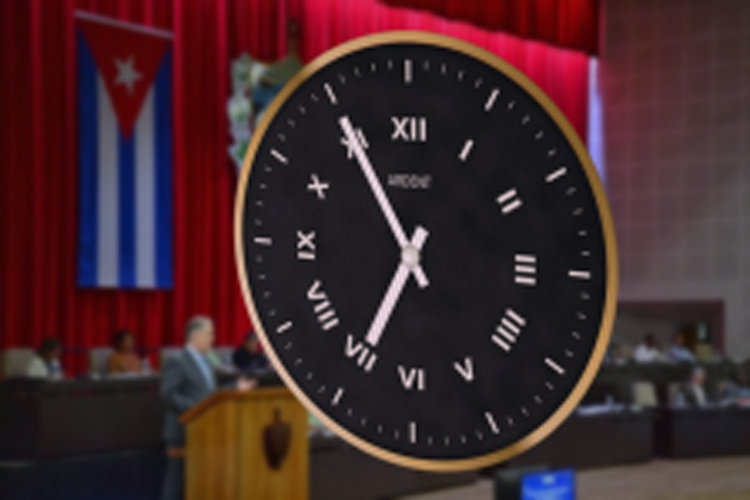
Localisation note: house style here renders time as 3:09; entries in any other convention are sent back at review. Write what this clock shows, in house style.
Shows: 6:55
